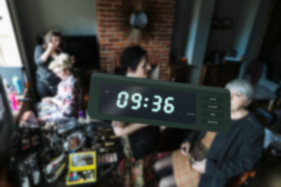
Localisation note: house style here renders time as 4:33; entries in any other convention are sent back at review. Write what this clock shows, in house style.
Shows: 9:36
